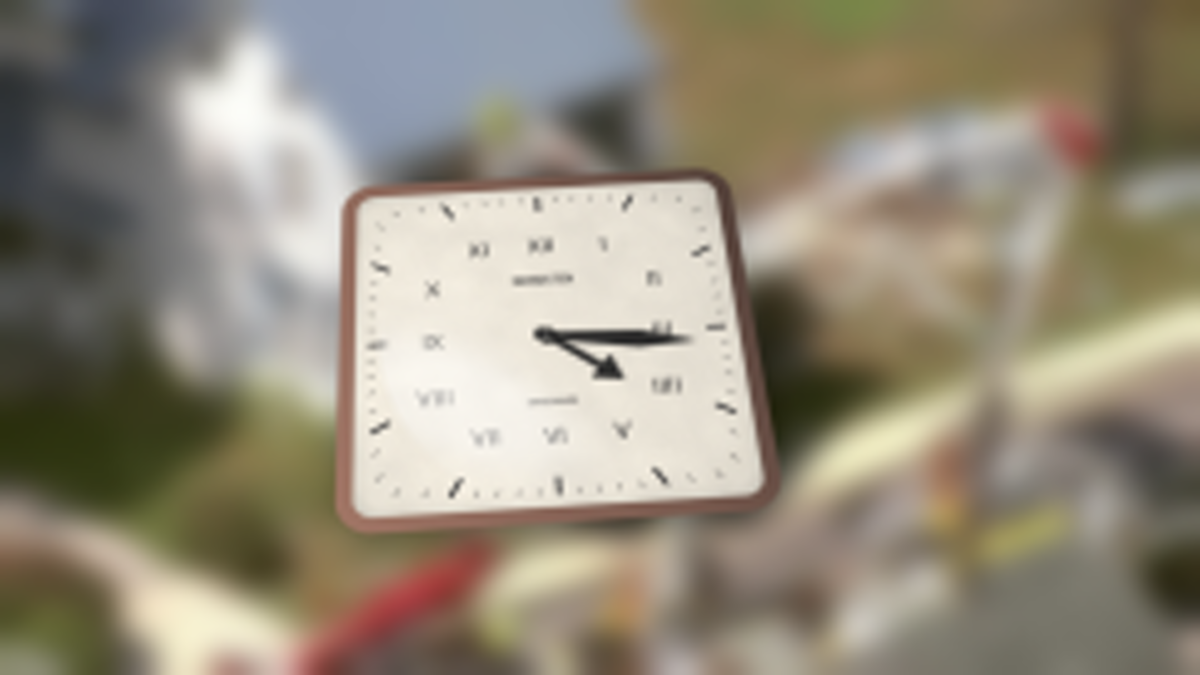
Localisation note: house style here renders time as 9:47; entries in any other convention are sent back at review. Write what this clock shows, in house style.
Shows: 4:16
